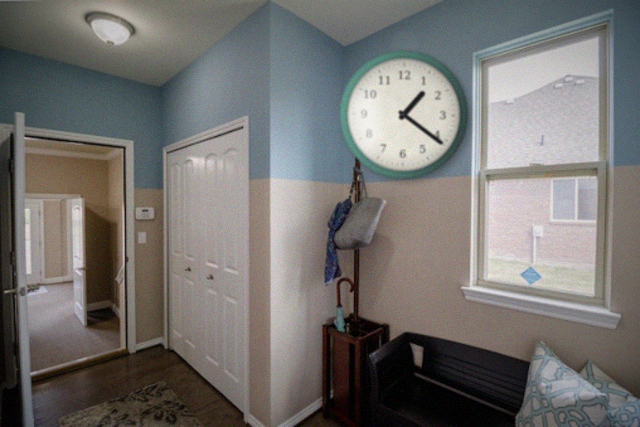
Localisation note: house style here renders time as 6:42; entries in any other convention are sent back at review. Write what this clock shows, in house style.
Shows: 1:21
